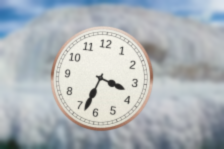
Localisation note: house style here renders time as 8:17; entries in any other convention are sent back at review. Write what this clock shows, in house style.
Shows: 3:33
